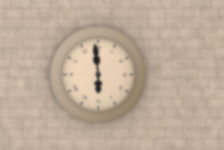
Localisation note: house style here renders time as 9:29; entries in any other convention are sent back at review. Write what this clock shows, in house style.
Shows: 5:59
